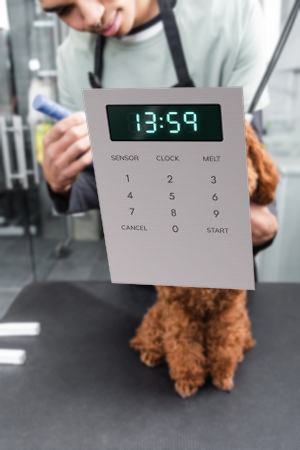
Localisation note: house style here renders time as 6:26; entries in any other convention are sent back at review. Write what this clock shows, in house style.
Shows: 13:59
